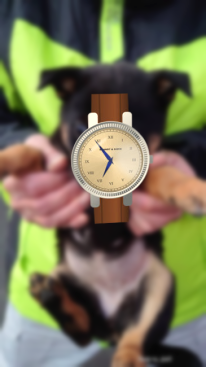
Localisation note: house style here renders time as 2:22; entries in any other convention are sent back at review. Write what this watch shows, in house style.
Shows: 6:54
